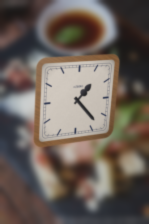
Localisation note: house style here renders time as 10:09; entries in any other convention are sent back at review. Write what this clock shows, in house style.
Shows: 1:23
